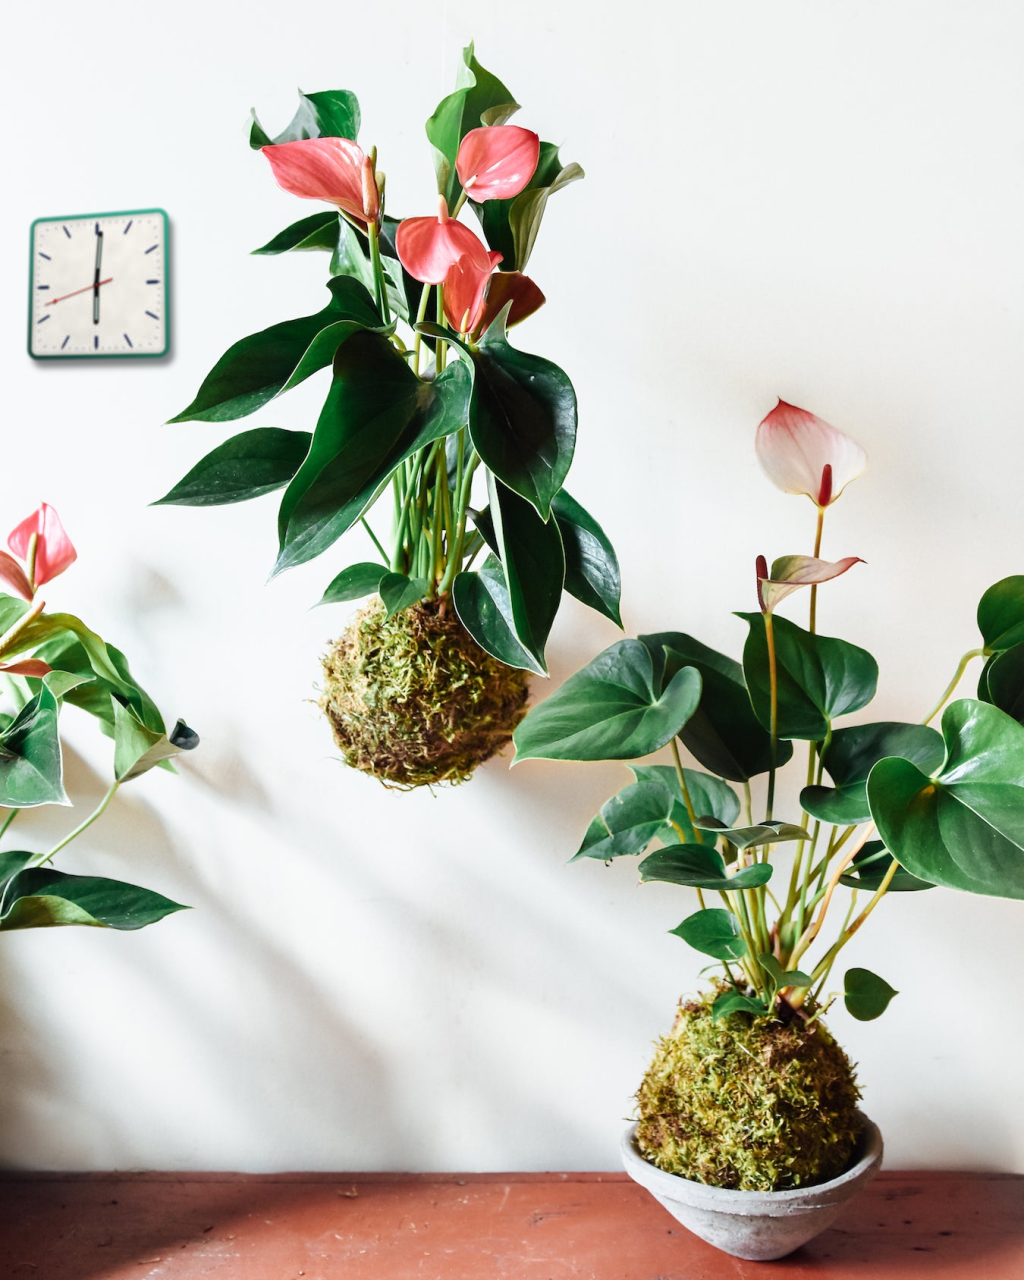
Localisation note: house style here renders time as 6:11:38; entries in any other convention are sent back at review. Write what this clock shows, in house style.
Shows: 6:00:42
